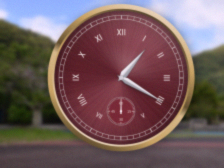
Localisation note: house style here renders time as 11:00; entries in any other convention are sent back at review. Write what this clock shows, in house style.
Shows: 1:20
